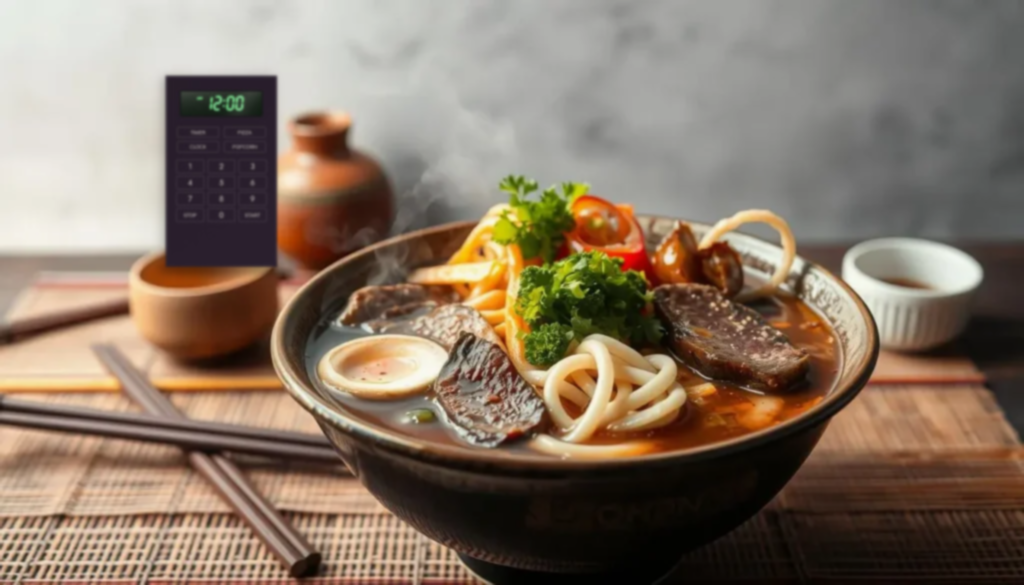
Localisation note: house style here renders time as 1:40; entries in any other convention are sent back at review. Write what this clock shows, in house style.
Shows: 12:00
